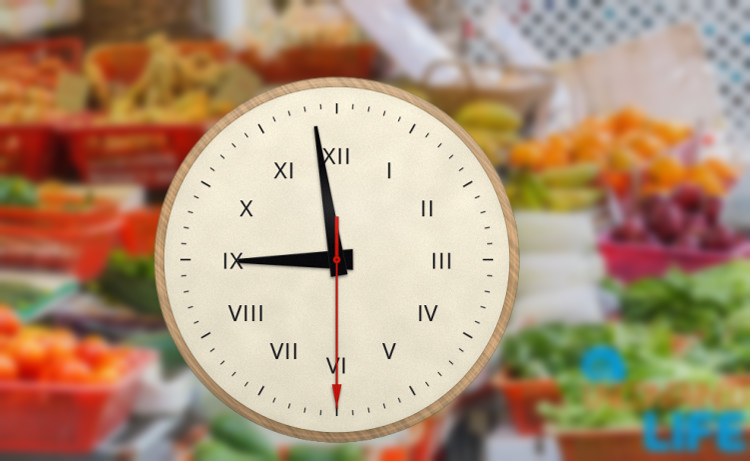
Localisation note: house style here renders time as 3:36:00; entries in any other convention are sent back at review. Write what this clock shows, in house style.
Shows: 8:58:30
